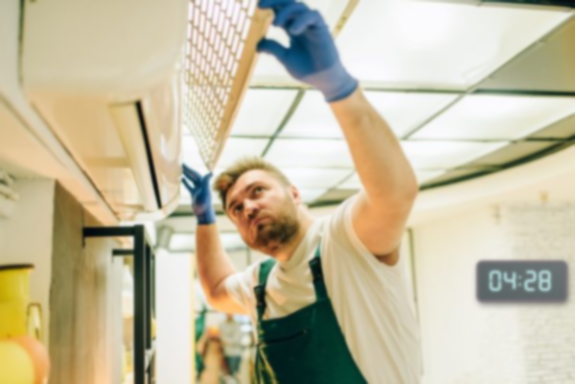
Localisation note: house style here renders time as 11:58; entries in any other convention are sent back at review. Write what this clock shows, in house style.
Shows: 4:28
